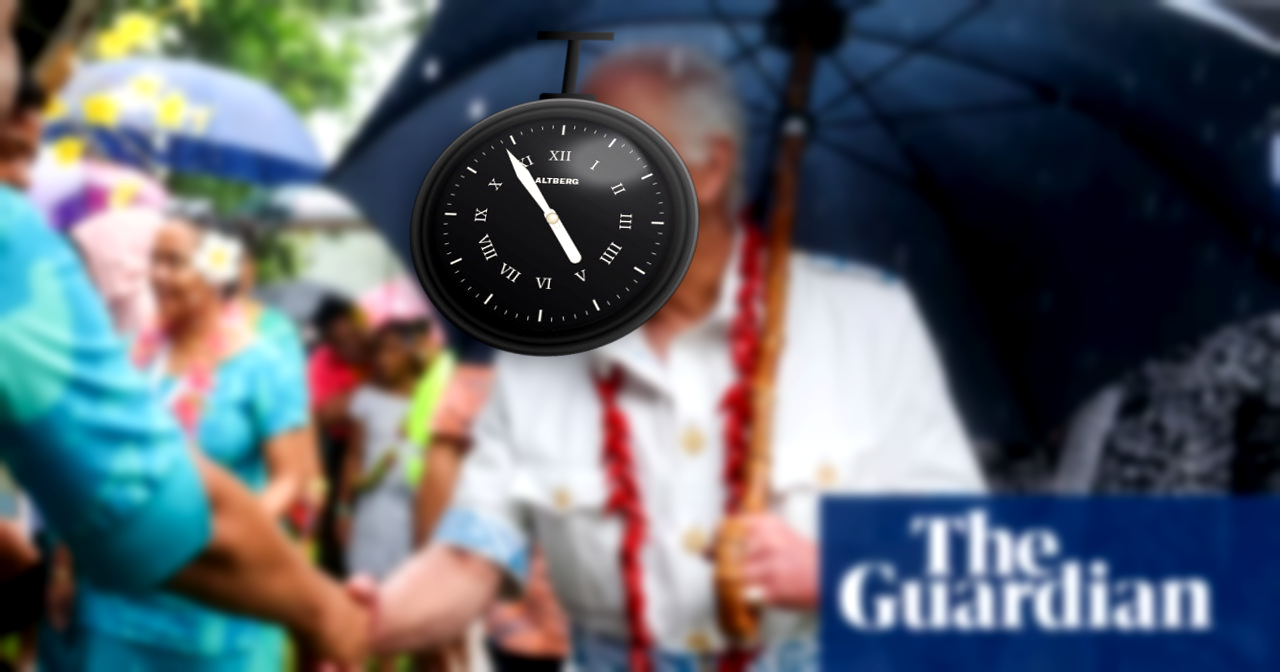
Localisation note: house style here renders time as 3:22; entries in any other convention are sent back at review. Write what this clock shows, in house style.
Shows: 4:54
